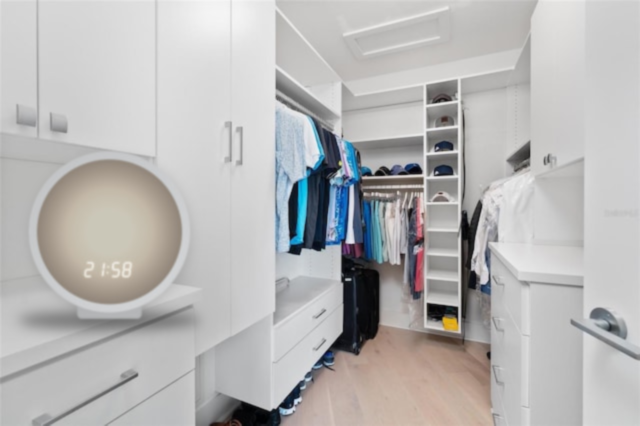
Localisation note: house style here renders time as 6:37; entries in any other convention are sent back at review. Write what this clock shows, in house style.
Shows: 21:58
